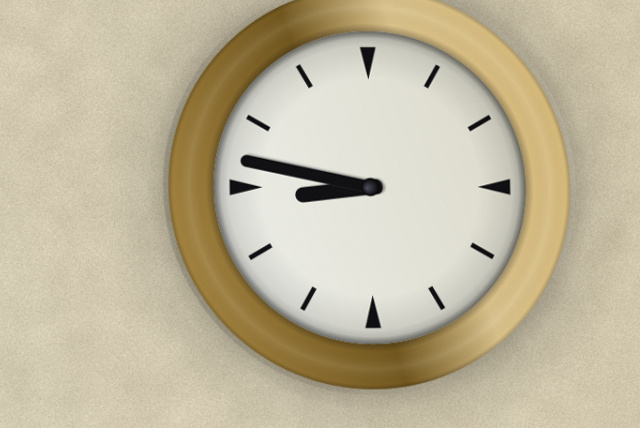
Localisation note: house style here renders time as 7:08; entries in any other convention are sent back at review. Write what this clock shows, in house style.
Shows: 8:47
